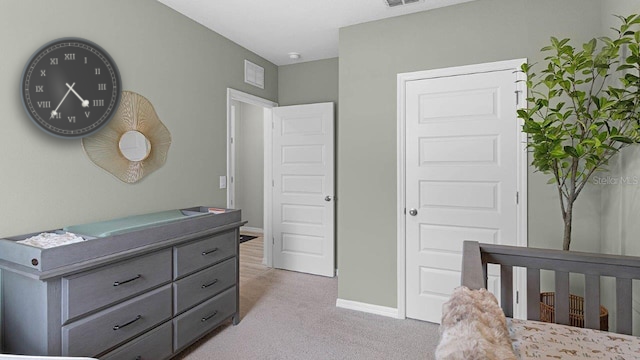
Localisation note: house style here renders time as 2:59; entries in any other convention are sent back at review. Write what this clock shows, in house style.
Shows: 4:36
